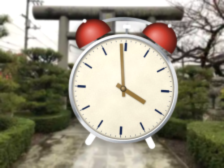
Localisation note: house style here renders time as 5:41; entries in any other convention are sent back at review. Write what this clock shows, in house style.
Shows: 3:59
